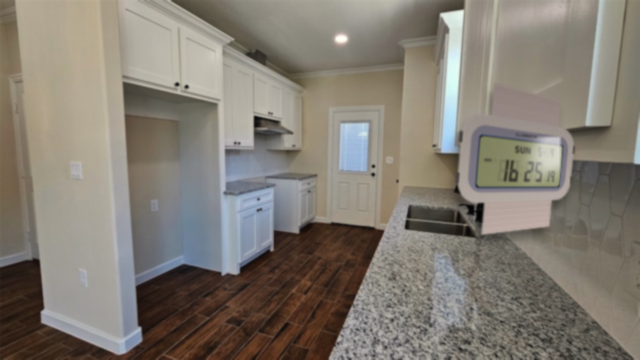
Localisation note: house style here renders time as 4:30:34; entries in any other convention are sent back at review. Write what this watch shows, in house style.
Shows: 16:25:19
